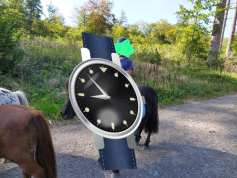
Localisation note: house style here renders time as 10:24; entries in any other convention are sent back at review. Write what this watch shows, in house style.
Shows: 8:53
